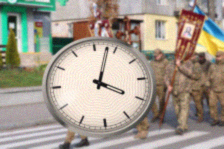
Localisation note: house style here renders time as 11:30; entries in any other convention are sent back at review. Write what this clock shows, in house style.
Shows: 4:03
